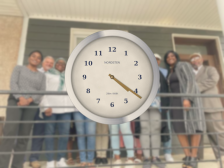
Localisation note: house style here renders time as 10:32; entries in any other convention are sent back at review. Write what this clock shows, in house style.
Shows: 4:21
